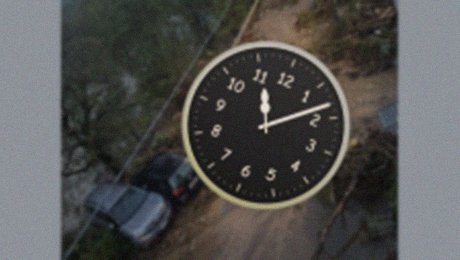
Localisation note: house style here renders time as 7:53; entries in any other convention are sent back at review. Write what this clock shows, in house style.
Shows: 11:08
